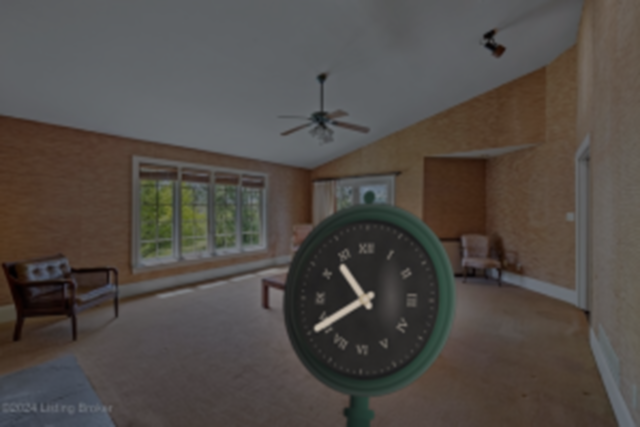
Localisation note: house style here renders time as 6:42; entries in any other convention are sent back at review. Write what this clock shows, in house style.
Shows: 10:40
